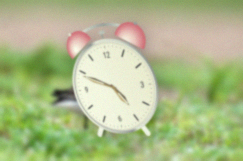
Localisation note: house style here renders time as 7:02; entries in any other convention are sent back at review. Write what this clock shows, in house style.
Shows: 4:49
